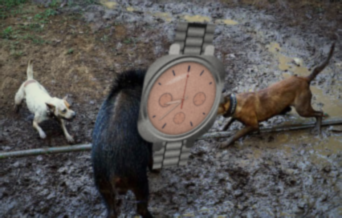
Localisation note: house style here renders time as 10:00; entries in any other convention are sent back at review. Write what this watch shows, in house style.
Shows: 8:38
